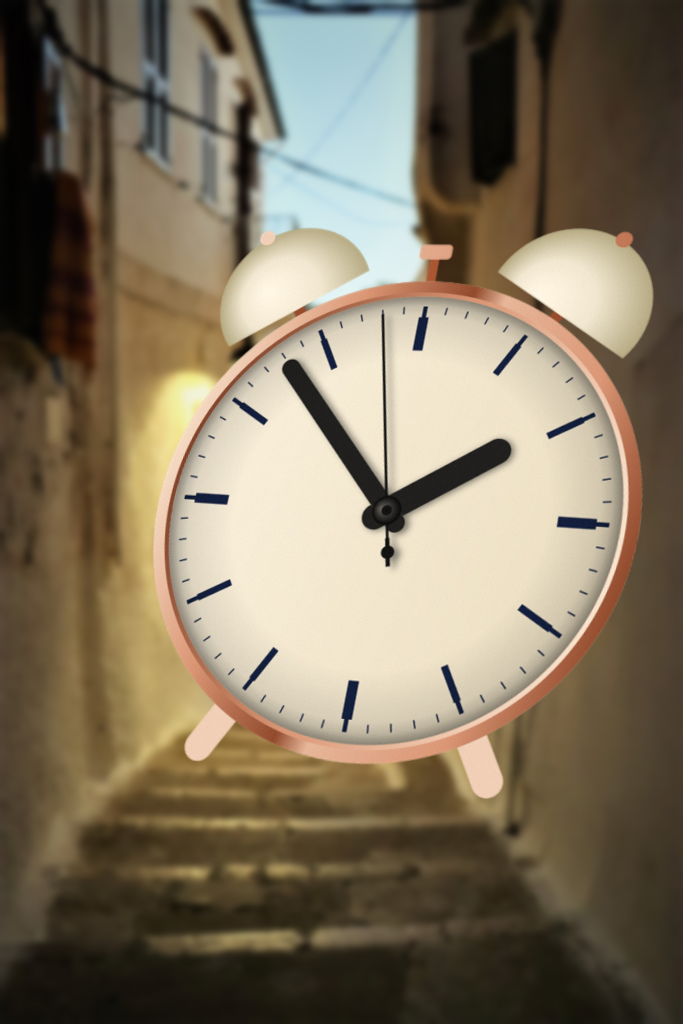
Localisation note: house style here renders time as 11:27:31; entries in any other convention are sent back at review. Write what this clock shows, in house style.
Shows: 1:52:58
